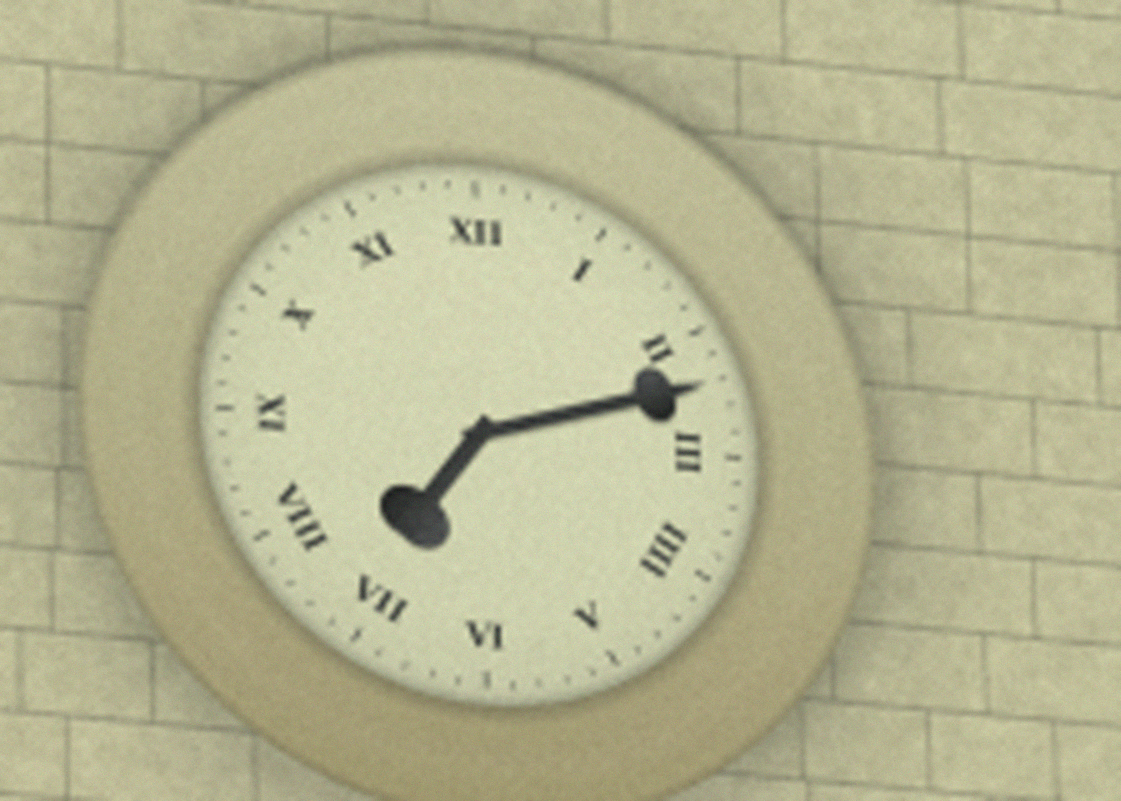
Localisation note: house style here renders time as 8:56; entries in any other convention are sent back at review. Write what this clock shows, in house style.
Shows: 7:12
